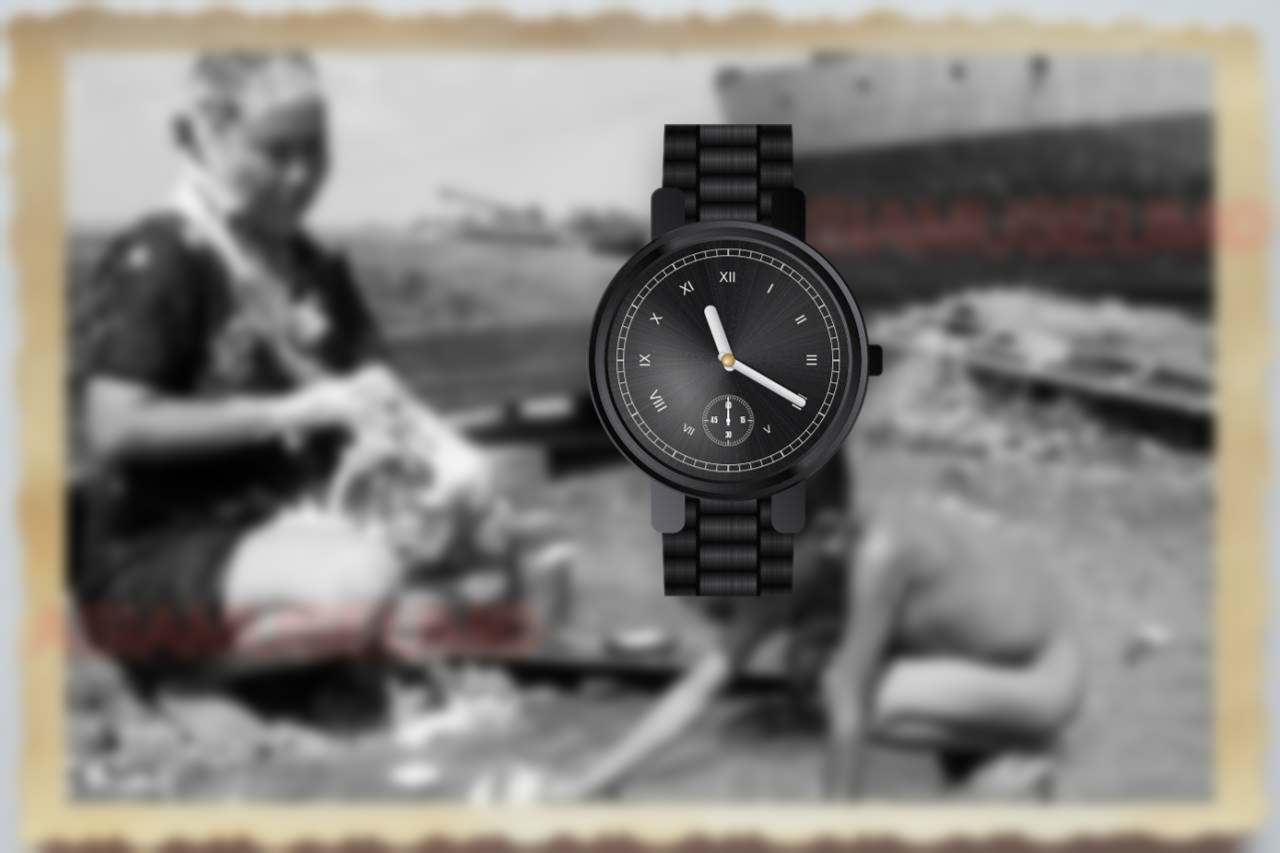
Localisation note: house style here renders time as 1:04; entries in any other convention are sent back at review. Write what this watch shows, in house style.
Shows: 11:20
